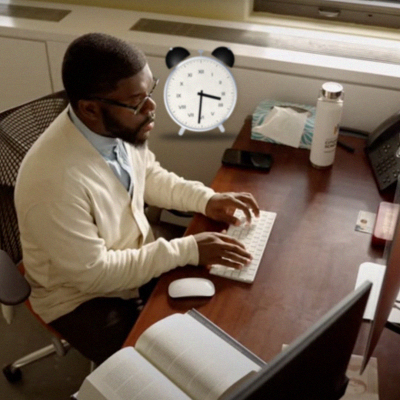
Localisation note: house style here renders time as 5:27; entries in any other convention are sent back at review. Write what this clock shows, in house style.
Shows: 3:31
